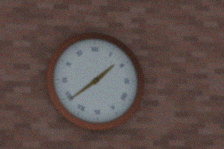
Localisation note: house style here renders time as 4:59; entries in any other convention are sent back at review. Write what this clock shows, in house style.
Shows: 1:39
